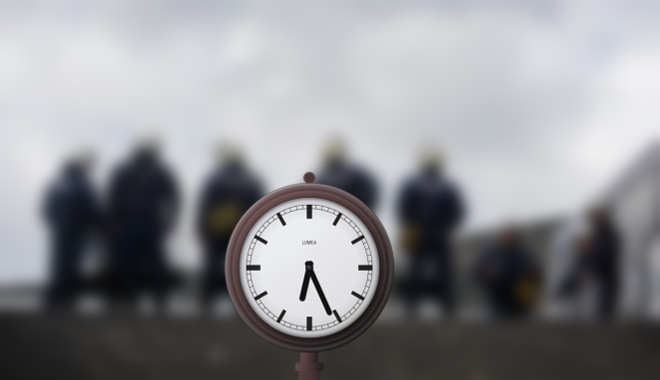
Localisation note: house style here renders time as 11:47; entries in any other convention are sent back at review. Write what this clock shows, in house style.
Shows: 6:26
